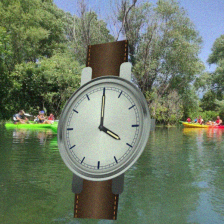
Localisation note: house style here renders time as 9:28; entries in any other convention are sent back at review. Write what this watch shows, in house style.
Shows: 4:00
